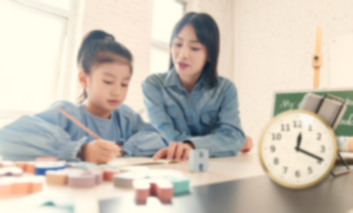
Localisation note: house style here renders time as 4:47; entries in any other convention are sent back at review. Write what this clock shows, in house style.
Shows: 12:19
